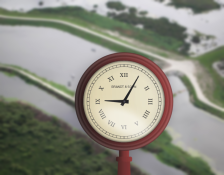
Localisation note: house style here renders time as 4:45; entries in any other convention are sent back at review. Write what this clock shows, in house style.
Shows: 9:05
